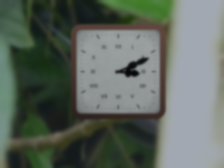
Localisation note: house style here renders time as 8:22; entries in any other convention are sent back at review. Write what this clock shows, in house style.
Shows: 3:11
